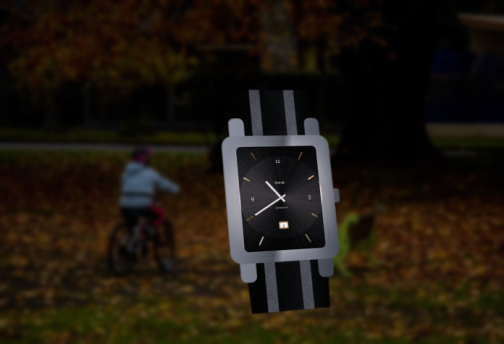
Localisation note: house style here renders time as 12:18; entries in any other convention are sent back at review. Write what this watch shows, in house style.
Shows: 10:40
